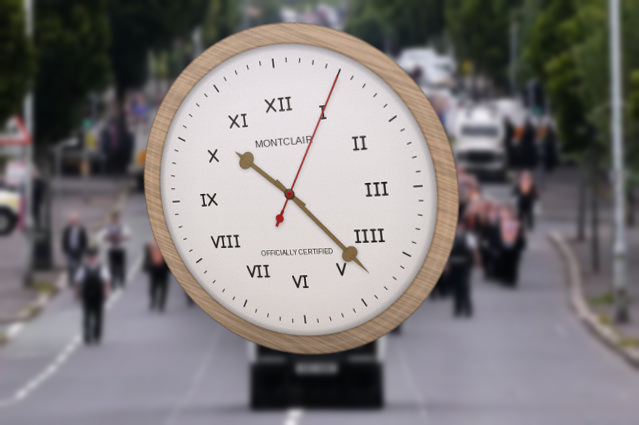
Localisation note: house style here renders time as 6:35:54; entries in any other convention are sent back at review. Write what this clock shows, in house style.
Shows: 10:23:05
